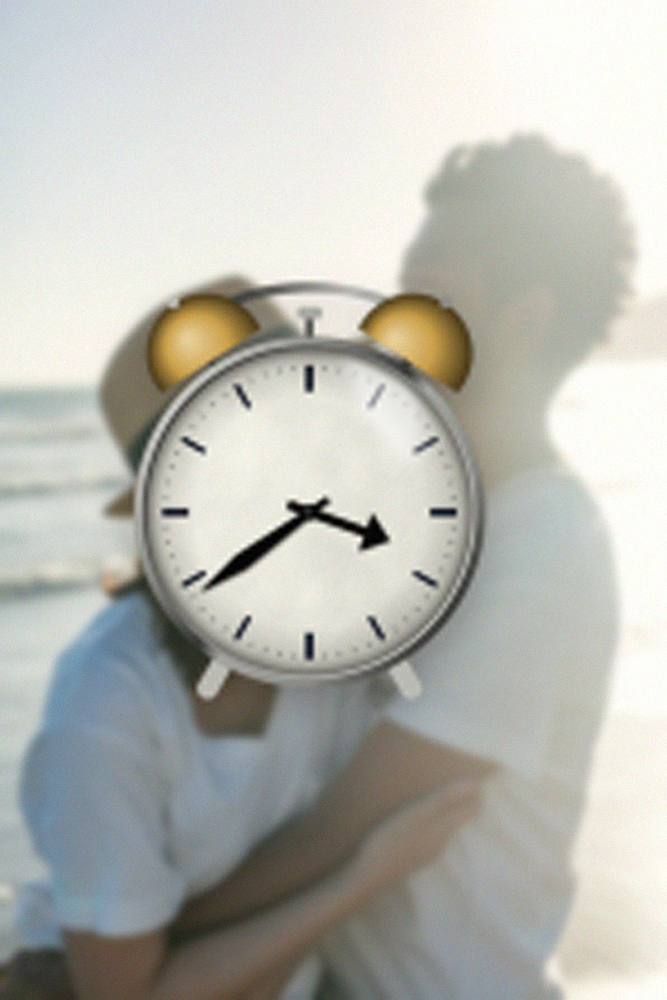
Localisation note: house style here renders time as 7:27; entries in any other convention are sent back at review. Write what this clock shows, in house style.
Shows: 3:39
